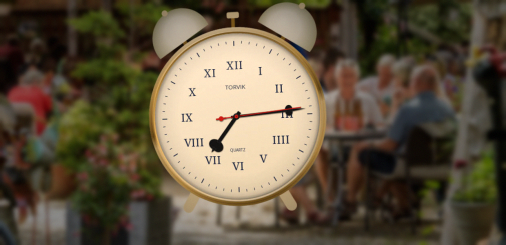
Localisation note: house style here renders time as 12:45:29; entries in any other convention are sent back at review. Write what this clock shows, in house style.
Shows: 7:14:14
